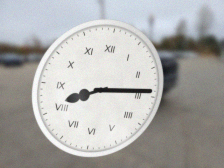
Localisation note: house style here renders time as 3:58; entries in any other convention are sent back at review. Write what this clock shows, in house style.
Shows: 8:14
